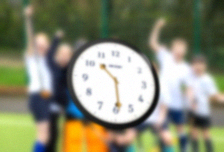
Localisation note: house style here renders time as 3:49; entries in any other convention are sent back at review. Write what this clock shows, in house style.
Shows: 10:29
